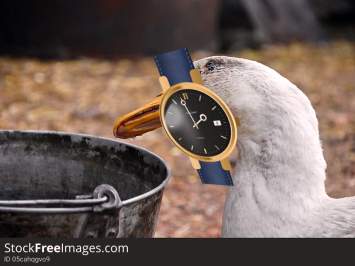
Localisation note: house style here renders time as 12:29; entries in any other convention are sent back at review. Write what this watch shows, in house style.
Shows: 1:58
